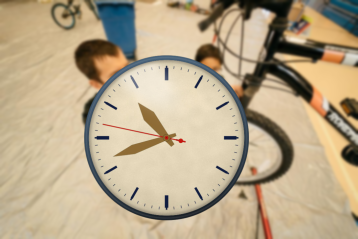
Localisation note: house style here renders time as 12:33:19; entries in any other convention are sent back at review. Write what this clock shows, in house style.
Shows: 10:41:47
